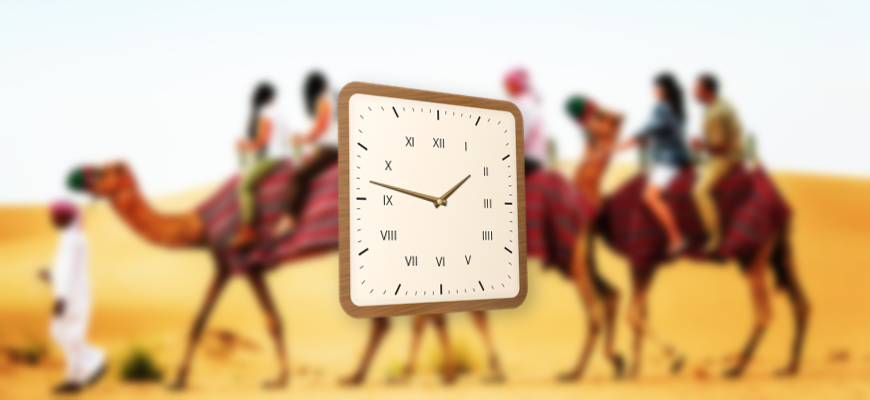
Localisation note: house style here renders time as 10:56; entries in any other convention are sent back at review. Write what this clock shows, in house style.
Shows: 1:47
